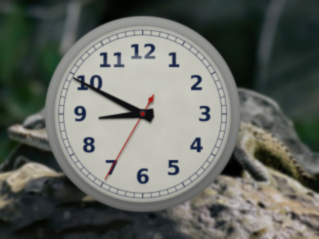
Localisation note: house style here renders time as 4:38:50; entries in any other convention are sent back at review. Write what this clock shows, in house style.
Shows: 8:49:35
